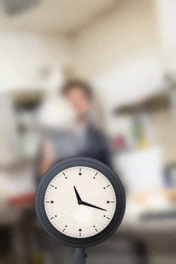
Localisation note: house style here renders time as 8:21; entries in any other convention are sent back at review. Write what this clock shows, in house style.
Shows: 11:18
